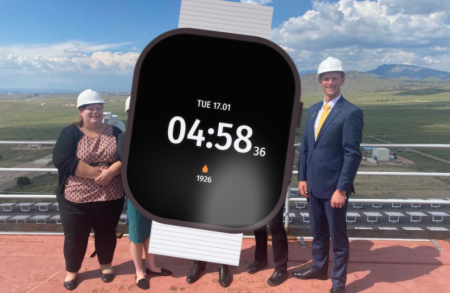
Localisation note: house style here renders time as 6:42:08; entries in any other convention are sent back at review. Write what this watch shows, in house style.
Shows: 4:58:36
